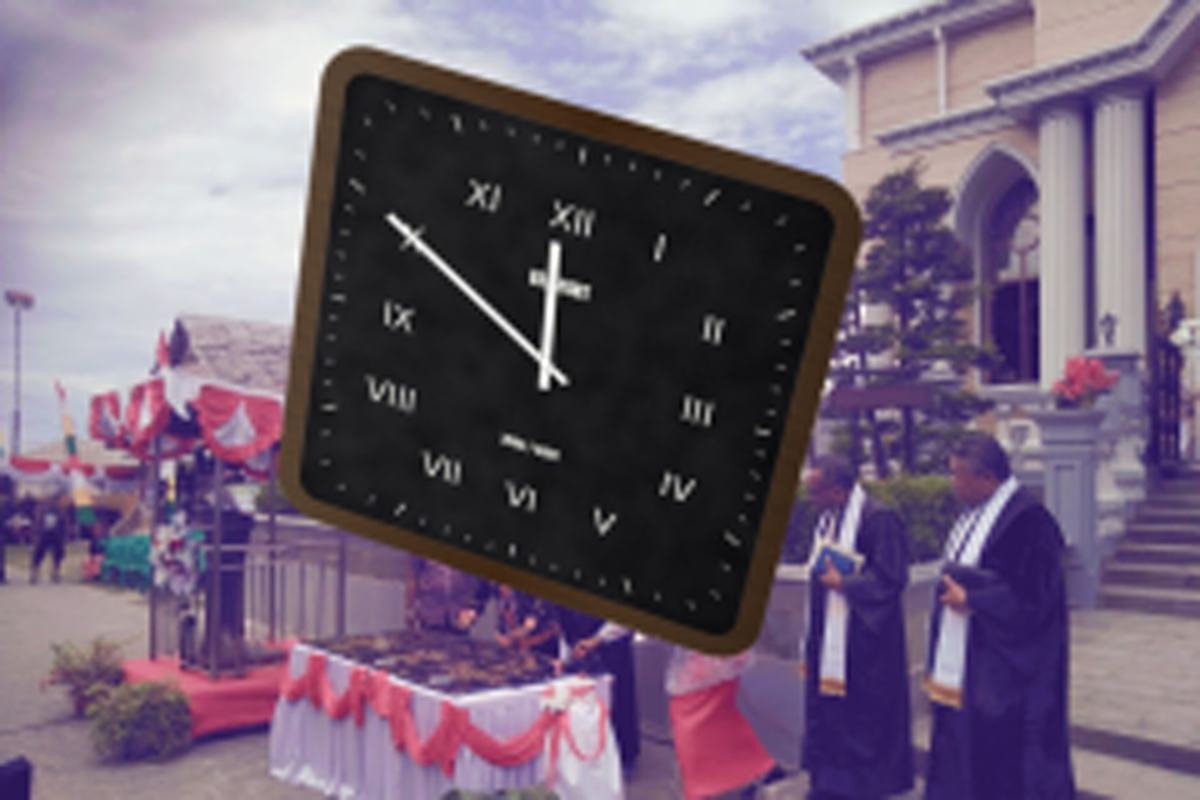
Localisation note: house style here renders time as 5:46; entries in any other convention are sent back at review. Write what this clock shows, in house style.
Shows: 11:50
